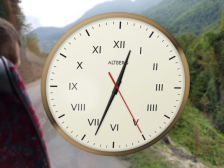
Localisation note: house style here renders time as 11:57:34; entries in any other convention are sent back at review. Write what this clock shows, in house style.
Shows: 12:33:25
